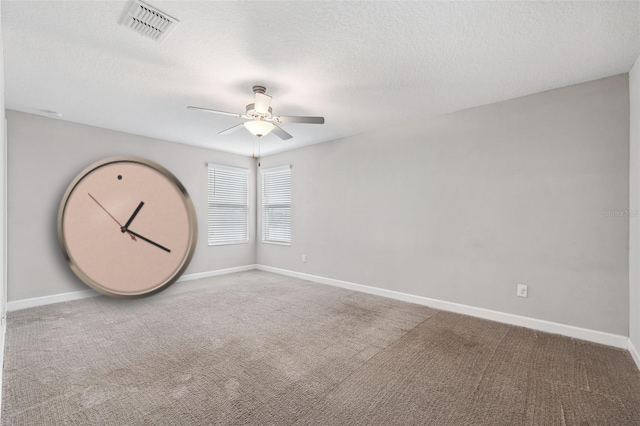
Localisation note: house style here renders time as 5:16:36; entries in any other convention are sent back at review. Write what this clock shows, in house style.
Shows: 1:19:53
